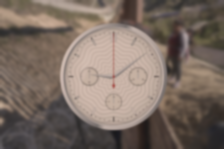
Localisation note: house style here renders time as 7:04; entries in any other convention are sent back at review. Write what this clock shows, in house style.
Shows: 9:09
